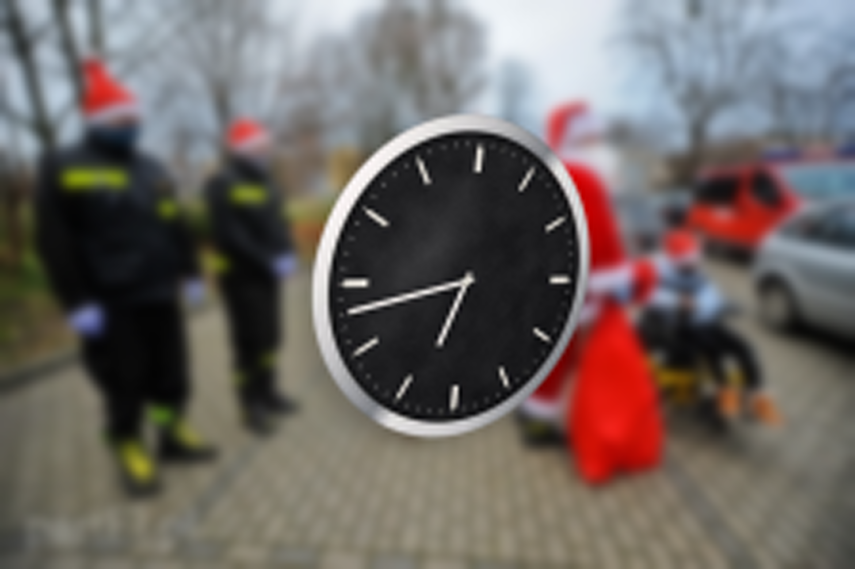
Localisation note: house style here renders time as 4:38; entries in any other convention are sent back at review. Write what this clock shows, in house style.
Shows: 6:43
